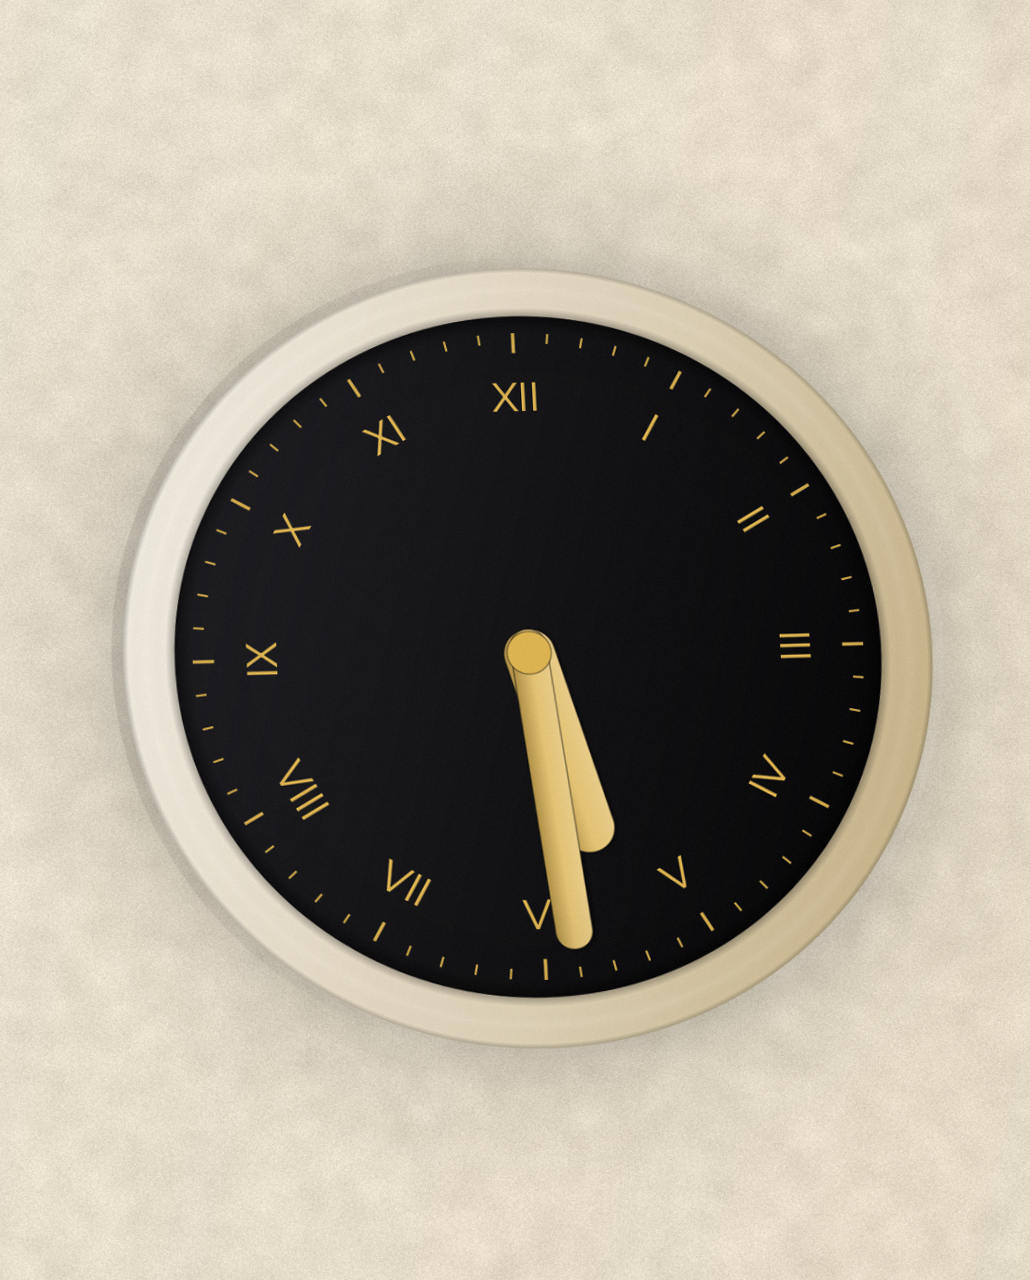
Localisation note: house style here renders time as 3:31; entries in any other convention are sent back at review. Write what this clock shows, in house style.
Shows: 5:29
